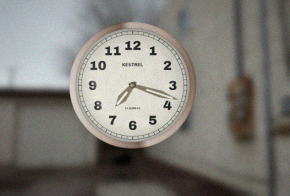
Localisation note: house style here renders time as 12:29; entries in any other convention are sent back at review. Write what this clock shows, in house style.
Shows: 7:18
